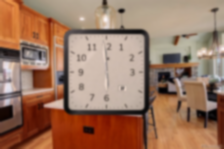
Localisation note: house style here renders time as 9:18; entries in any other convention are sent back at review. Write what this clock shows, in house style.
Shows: 5:59
